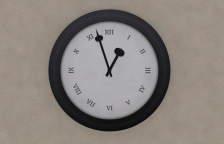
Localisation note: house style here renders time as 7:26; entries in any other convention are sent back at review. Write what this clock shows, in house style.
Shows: 12:57
